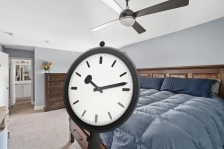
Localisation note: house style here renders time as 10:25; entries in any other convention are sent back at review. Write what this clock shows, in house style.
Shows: 10:13
